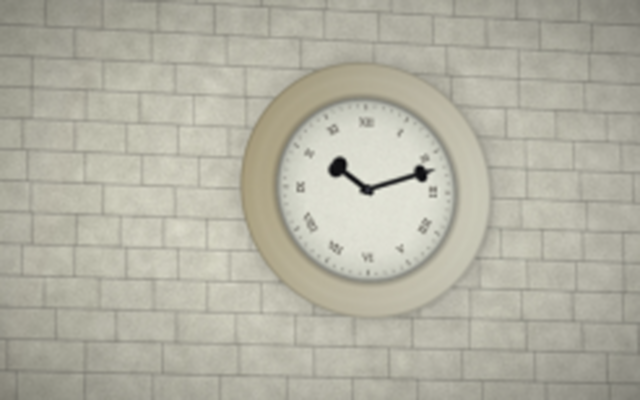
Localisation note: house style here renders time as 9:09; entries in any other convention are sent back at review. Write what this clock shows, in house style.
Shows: 10:12
